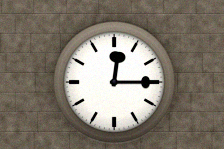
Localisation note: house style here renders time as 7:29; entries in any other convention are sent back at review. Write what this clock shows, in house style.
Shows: 12:15
